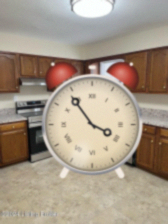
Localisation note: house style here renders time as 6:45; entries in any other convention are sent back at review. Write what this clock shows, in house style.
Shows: 3:54
